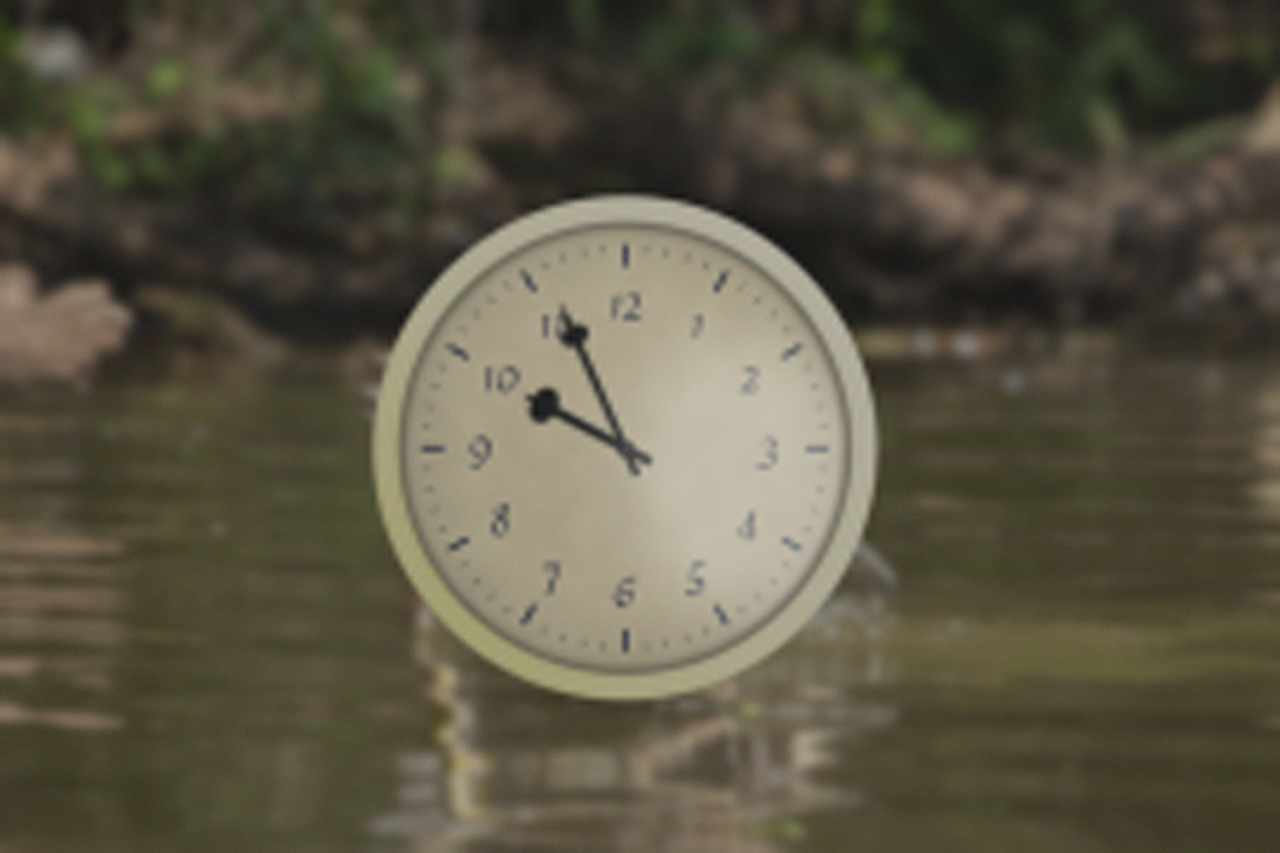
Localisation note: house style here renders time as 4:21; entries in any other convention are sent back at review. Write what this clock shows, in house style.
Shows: 9:56
